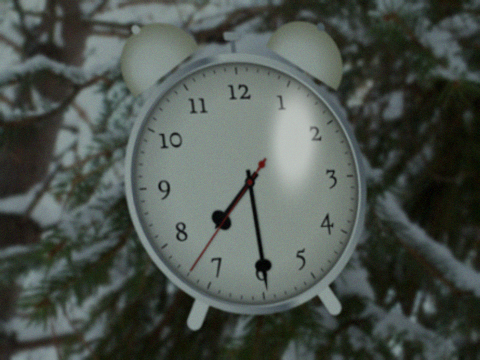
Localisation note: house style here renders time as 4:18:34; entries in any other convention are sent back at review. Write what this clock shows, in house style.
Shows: 7:29:37
